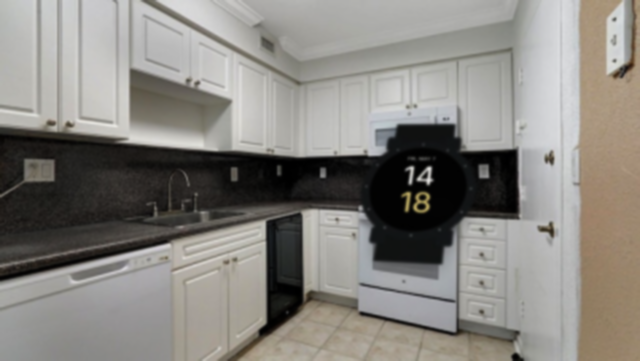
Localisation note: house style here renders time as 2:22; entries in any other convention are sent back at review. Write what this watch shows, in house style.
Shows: 14:18
